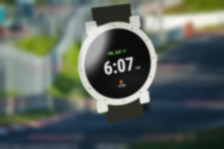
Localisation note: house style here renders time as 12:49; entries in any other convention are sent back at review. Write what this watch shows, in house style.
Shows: 6:07
